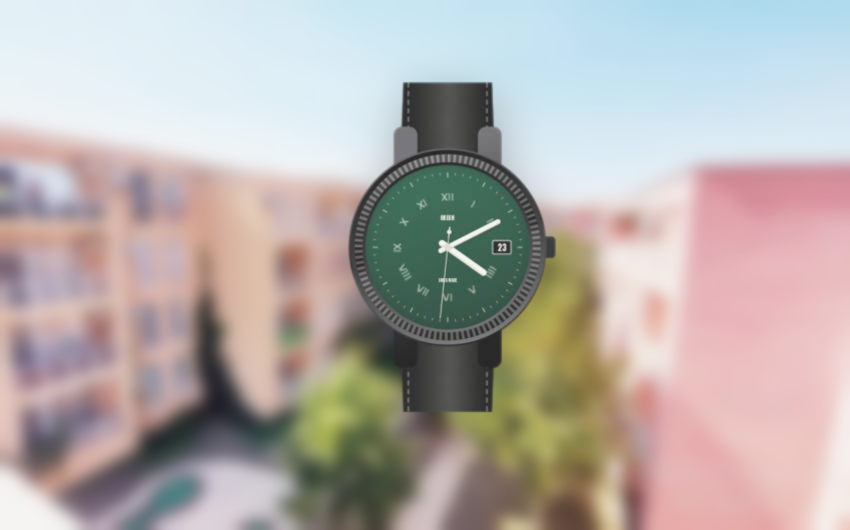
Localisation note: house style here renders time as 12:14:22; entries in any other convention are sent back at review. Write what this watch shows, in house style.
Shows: 4:10:31
